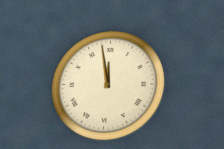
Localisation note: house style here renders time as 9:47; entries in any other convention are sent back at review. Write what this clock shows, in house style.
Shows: 11:58
